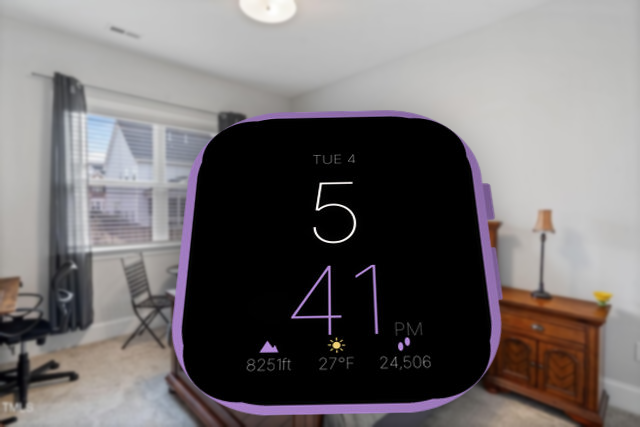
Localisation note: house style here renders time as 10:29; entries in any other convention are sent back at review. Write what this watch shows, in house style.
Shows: 5:41
